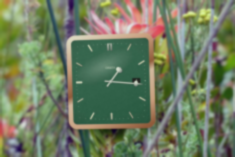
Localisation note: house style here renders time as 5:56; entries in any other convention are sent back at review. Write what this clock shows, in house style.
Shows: 1:16
